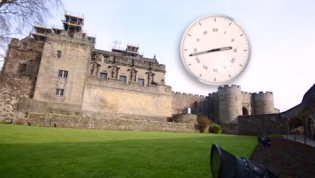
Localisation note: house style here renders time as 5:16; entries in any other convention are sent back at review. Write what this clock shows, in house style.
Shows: 2:43
